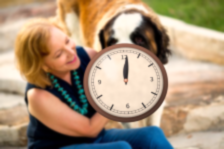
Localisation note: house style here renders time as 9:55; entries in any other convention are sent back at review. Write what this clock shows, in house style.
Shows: 12:01
